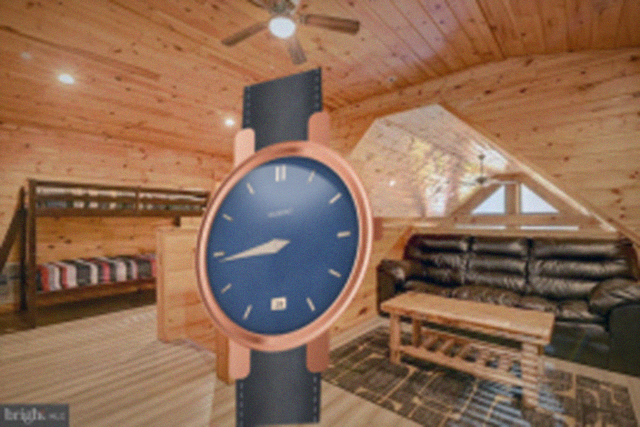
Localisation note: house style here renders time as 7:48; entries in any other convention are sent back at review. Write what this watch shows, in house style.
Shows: 8:44
